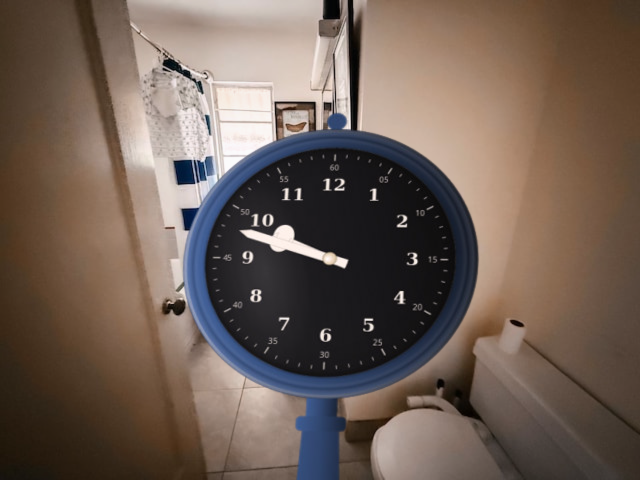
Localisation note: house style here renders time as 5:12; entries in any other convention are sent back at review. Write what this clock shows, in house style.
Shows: 9:48
